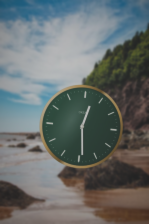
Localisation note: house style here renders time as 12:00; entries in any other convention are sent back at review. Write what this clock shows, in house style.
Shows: 12:29
